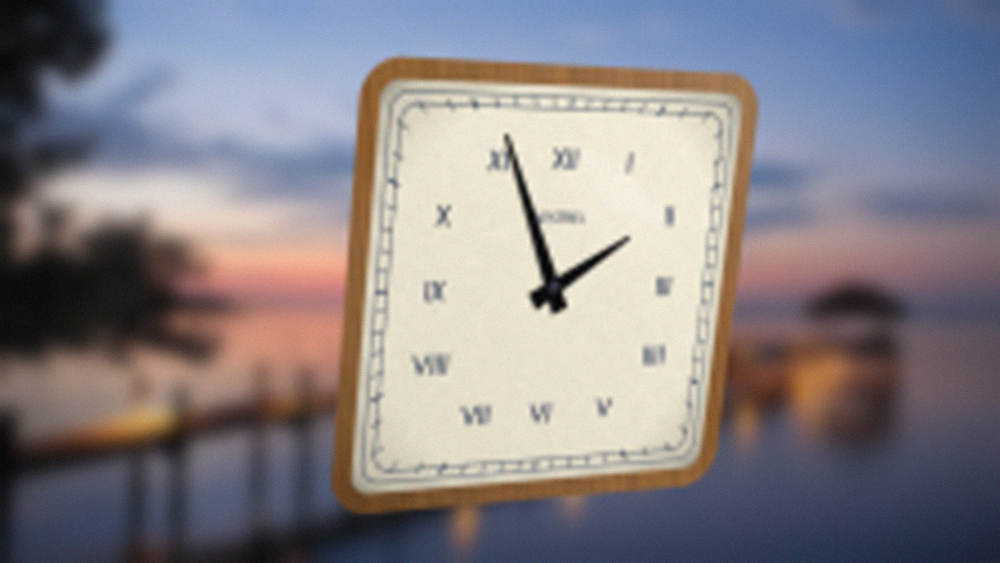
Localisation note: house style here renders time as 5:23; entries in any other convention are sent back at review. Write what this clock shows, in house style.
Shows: 1:56
